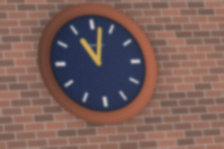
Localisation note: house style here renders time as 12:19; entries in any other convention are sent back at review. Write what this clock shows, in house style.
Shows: 11:02
